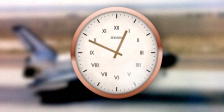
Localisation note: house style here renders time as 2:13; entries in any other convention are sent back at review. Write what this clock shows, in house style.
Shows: 12:49
